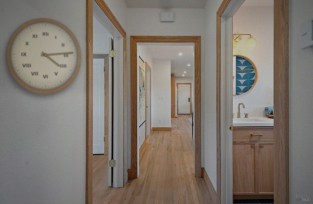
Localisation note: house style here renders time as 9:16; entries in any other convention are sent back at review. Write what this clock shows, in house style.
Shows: 4:14
